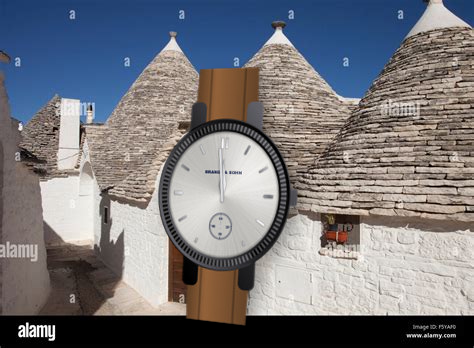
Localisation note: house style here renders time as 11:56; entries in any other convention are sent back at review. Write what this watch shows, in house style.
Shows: 11:59
